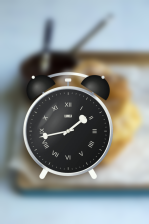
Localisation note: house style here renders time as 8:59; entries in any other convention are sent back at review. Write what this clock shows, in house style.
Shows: 1:43
